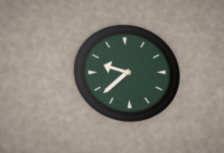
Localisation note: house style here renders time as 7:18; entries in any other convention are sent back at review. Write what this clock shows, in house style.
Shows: 9:38
